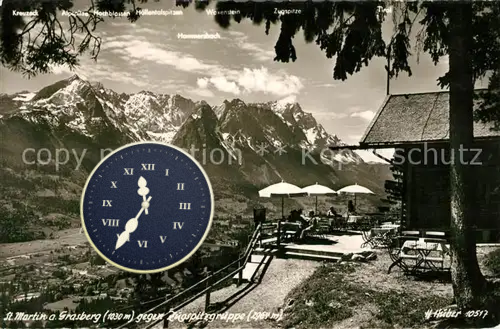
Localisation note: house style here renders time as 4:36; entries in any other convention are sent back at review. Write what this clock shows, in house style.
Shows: 11:35
